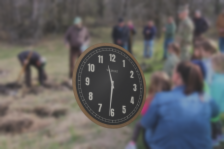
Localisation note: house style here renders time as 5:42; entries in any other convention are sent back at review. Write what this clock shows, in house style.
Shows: 11:31
